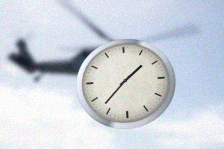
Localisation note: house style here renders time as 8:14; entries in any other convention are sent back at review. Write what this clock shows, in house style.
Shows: 1:37
